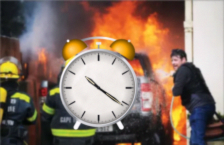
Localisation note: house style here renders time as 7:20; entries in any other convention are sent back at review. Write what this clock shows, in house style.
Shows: 10:21
